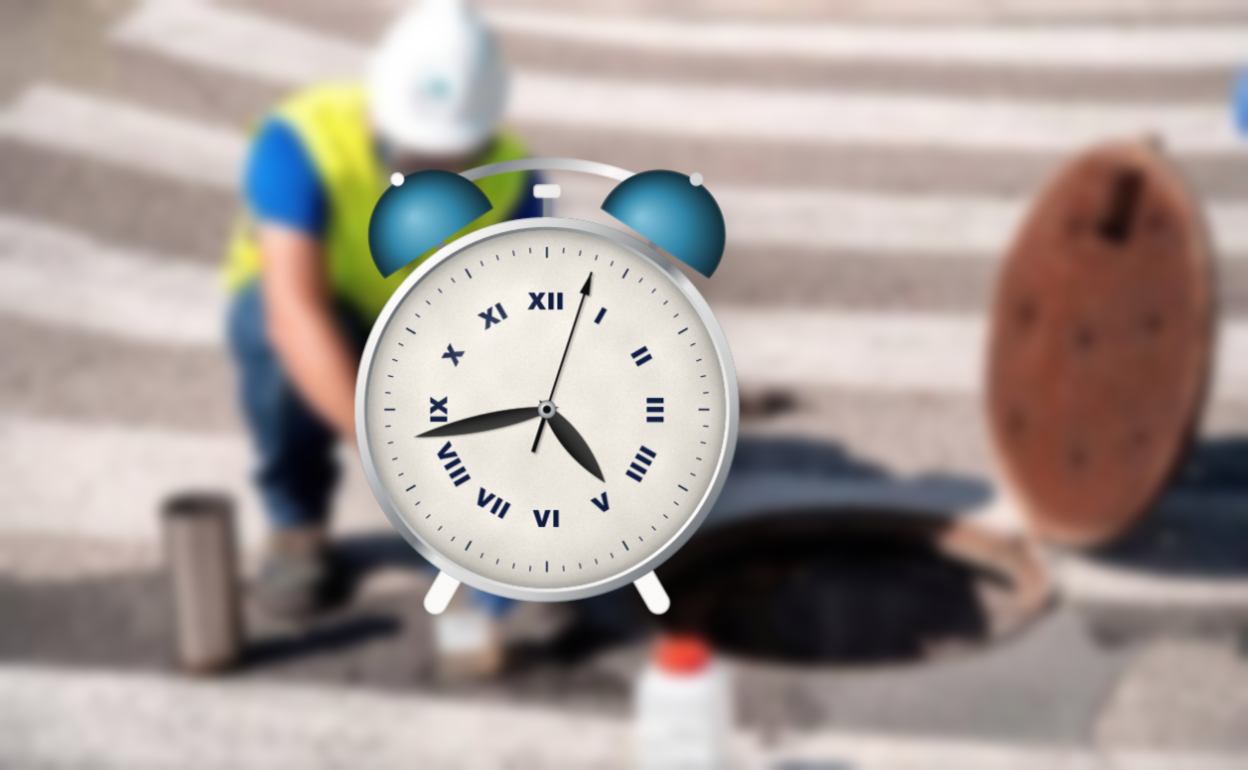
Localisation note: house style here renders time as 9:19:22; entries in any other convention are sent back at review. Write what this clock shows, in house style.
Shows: 4:43:03
